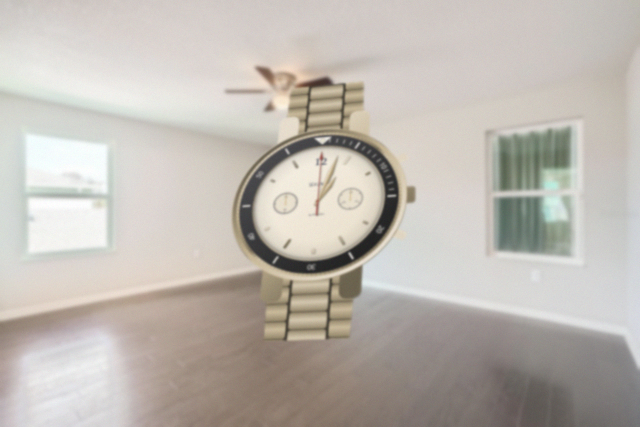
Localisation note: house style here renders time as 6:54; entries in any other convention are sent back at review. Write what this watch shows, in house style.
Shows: 1:03
